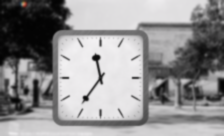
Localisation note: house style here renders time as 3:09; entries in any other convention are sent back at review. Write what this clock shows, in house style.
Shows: 11:36
